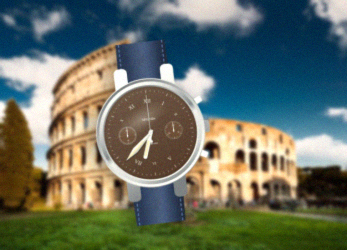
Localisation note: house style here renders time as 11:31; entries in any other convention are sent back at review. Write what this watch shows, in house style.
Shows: 6:38
